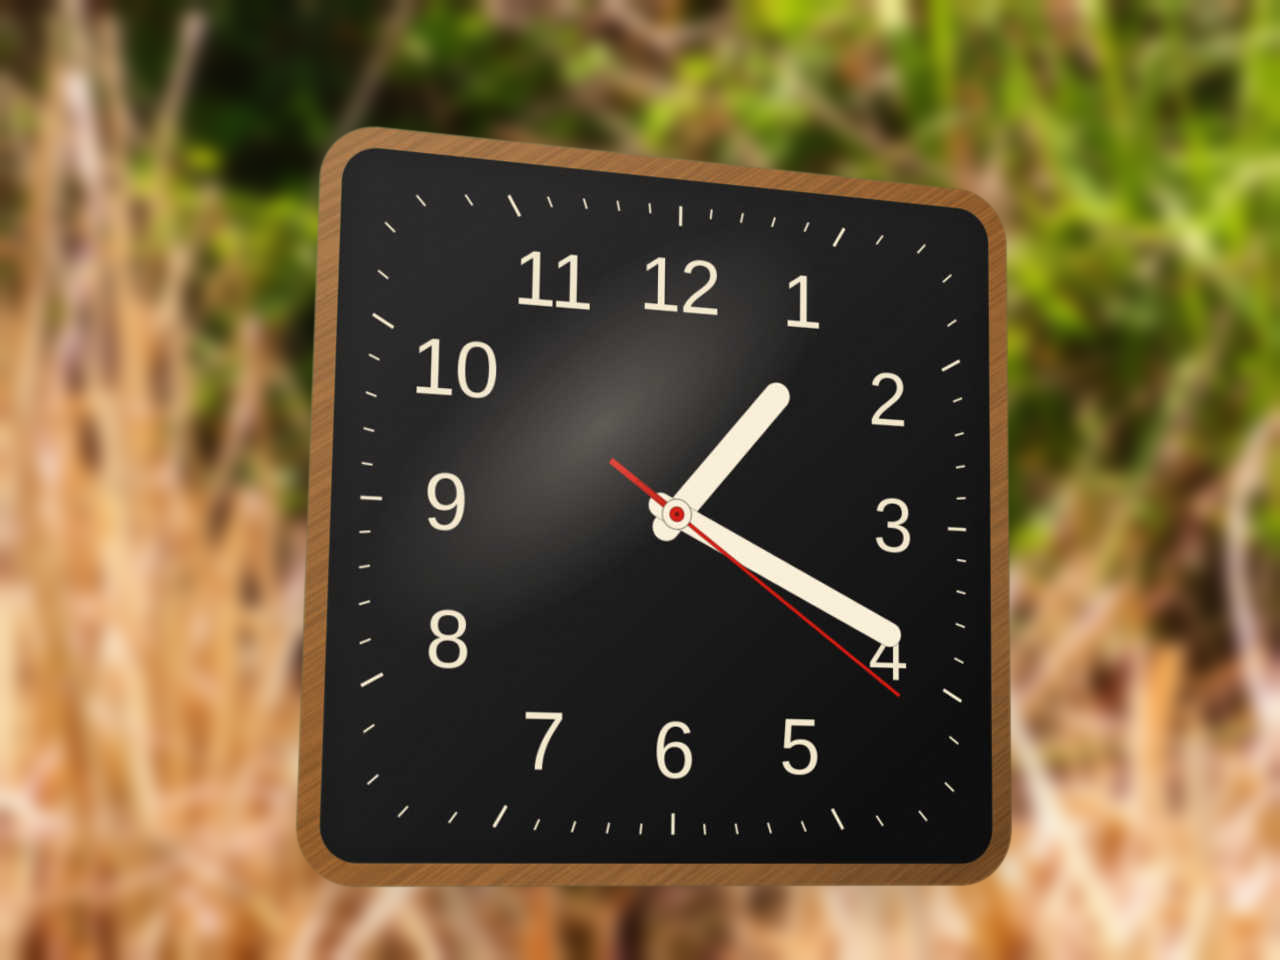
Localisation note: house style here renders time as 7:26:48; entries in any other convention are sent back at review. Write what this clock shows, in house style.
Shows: 1:19:21
